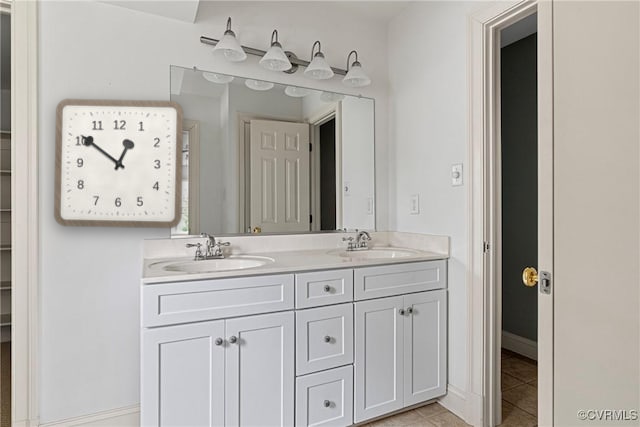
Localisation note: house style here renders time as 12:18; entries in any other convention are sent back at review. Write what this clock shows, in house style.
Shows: 12:51
